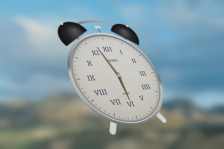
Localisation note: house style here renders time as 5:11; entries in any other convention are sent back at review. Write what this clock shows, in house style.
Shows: 5:57
